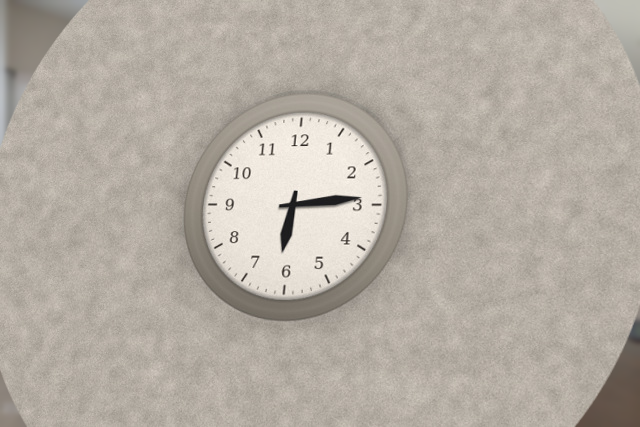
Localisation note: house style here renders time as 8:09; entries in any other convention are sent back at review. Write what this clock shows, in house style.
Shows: 6:14
